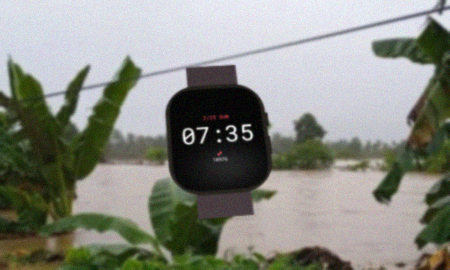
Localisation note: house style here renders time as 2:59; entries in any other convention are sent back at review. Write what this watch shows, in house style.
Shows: 7:35
